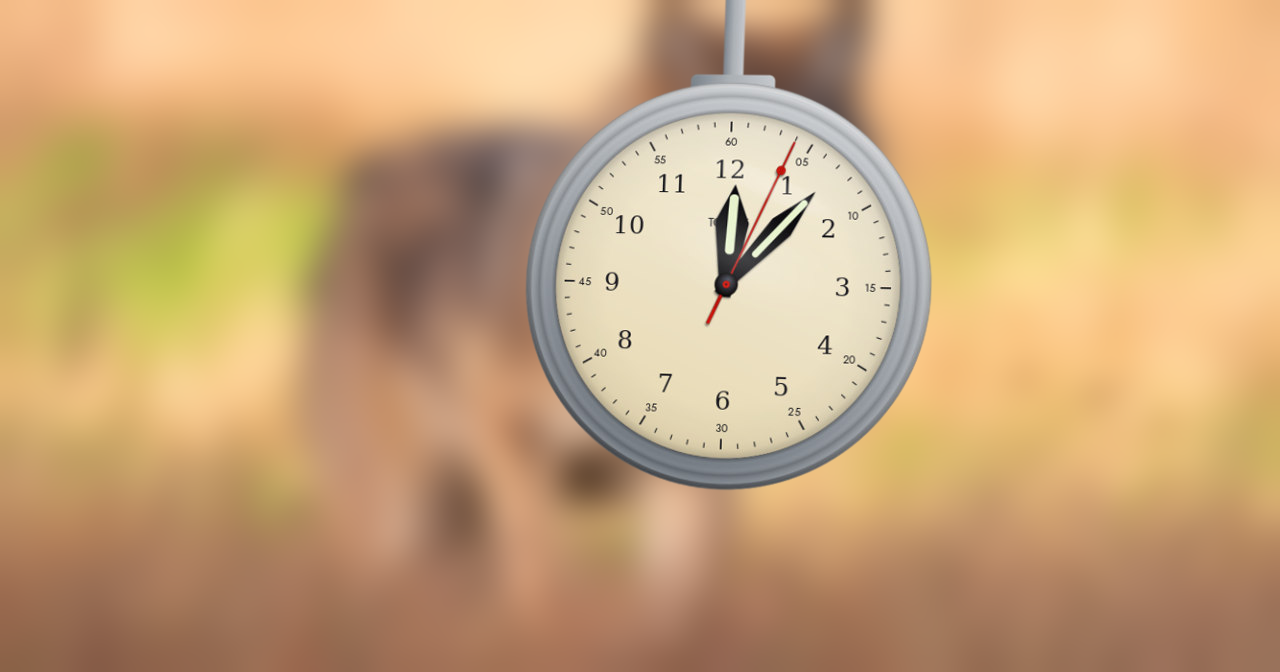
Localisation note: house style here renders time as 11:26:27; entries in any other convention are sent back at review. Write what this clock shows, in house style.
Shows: 12:07:04
